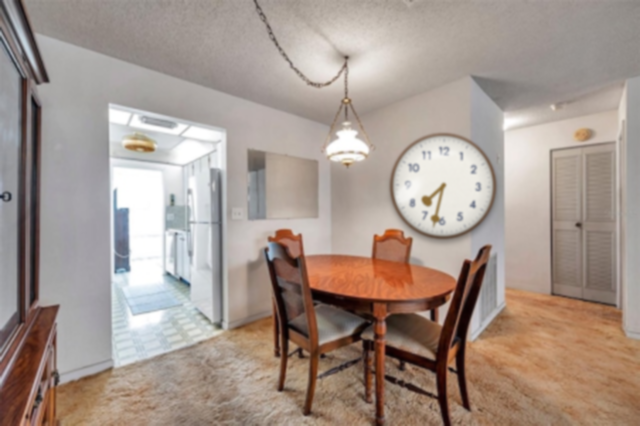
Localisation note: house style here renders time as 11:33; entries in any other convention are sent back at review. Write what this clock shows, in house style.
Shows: 7:32
